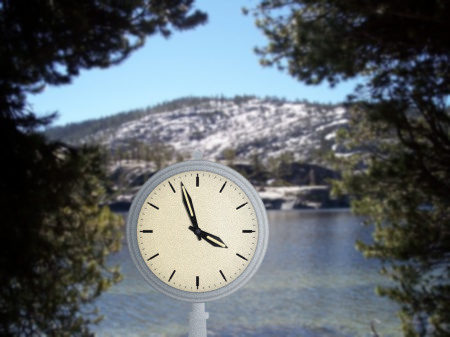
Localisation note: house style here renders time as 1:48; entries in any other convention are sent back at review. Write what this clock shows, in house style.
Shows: 3:57
